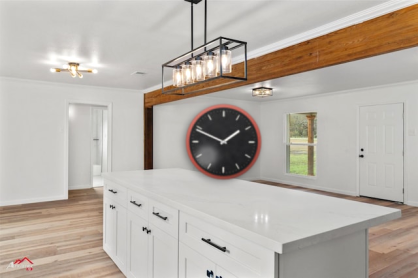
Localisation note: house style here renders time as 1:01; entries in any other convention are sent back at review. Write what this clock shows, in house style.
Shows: 1:49
